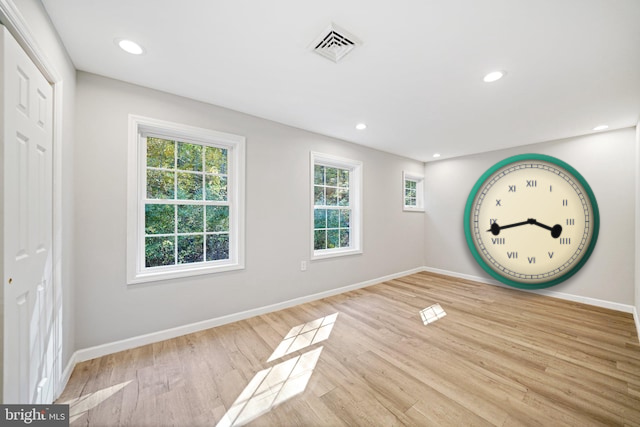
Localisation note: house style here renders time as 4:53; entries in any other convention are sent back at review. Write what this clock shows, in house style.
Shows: 3:43
